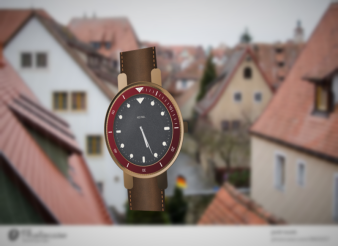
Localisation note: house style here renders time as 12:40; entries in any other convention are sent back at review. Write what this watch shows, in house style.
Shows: 5:26
